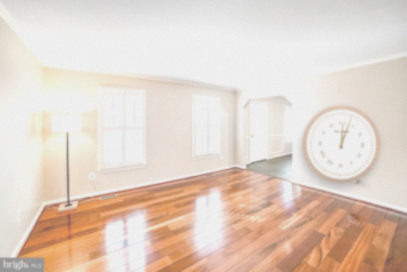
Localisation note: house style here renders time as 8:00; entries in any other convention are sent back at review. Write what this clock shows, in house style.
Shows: 12:03
